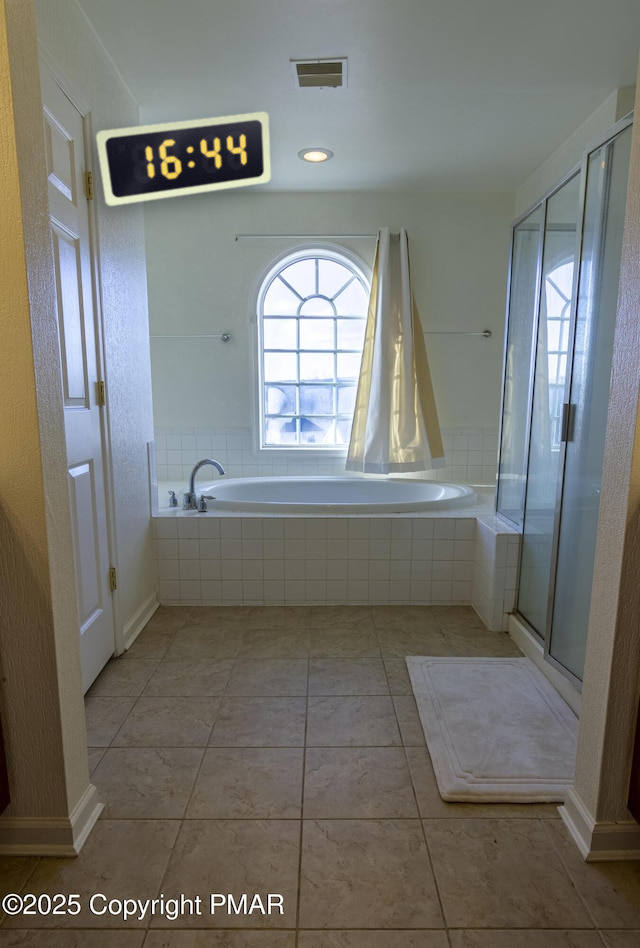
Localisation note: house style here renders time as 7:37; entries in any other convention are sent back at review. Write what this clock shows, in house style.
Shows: 16:44
